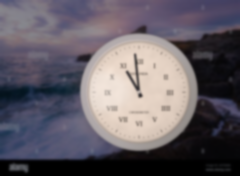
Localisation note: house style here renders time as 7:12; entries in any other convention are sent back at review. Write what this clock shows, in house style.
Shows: 10:59
